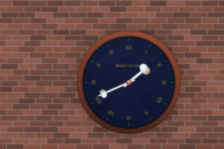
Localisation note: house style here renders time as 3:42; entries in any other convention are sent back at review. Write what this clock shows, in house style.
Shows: 1:41
